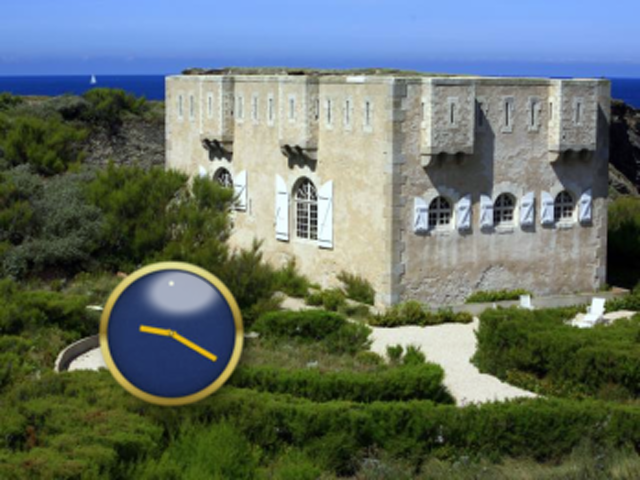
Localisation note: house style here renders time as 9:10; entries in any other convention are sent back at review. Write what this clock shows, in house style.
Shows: 9:20
